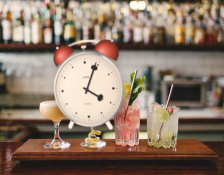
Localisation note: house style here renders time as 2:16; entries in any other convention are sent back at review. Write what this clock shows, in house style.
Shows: 4:04
